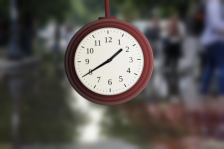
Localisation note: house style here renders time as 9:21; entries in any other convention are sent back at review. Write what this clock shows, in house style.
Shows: 1:40
